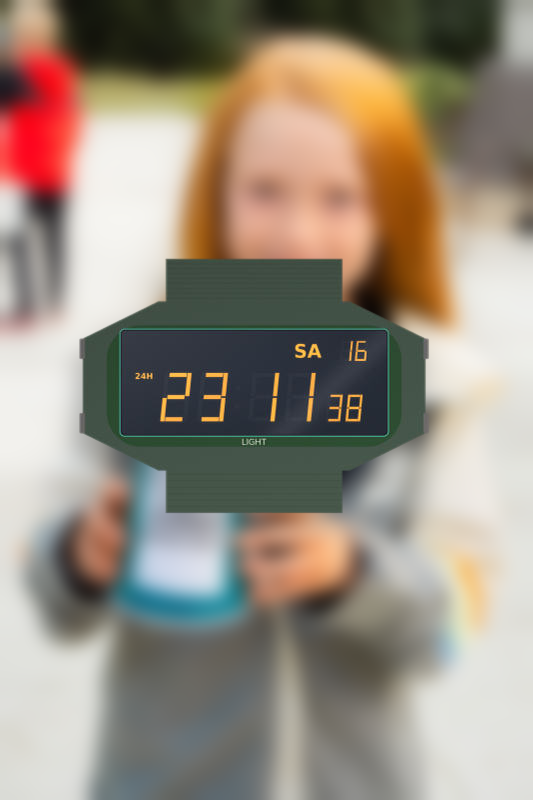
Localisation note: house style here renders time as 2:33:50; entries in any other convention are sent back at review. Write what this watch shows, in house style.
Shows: 23:11:38
